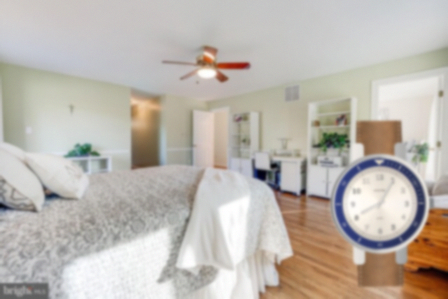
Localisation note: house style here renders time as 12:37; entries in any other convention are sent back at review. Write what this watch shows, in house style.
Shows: 8:05
